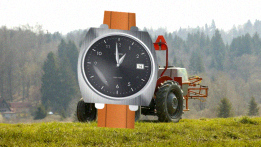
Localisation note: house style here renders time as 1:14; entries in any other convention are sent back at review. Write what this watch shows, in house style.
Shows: 12:59
